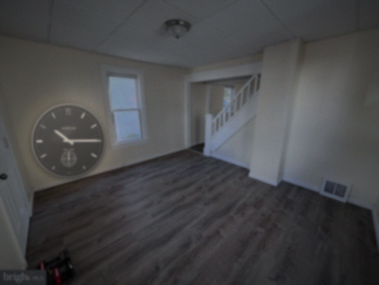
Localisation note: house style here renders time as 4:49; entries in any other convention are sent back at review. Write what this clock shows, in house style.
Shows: 10:15
